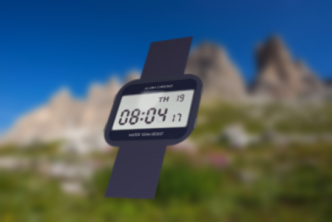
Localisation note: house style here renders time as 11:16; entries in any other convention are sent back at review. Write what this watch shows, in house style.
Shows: 8:04
